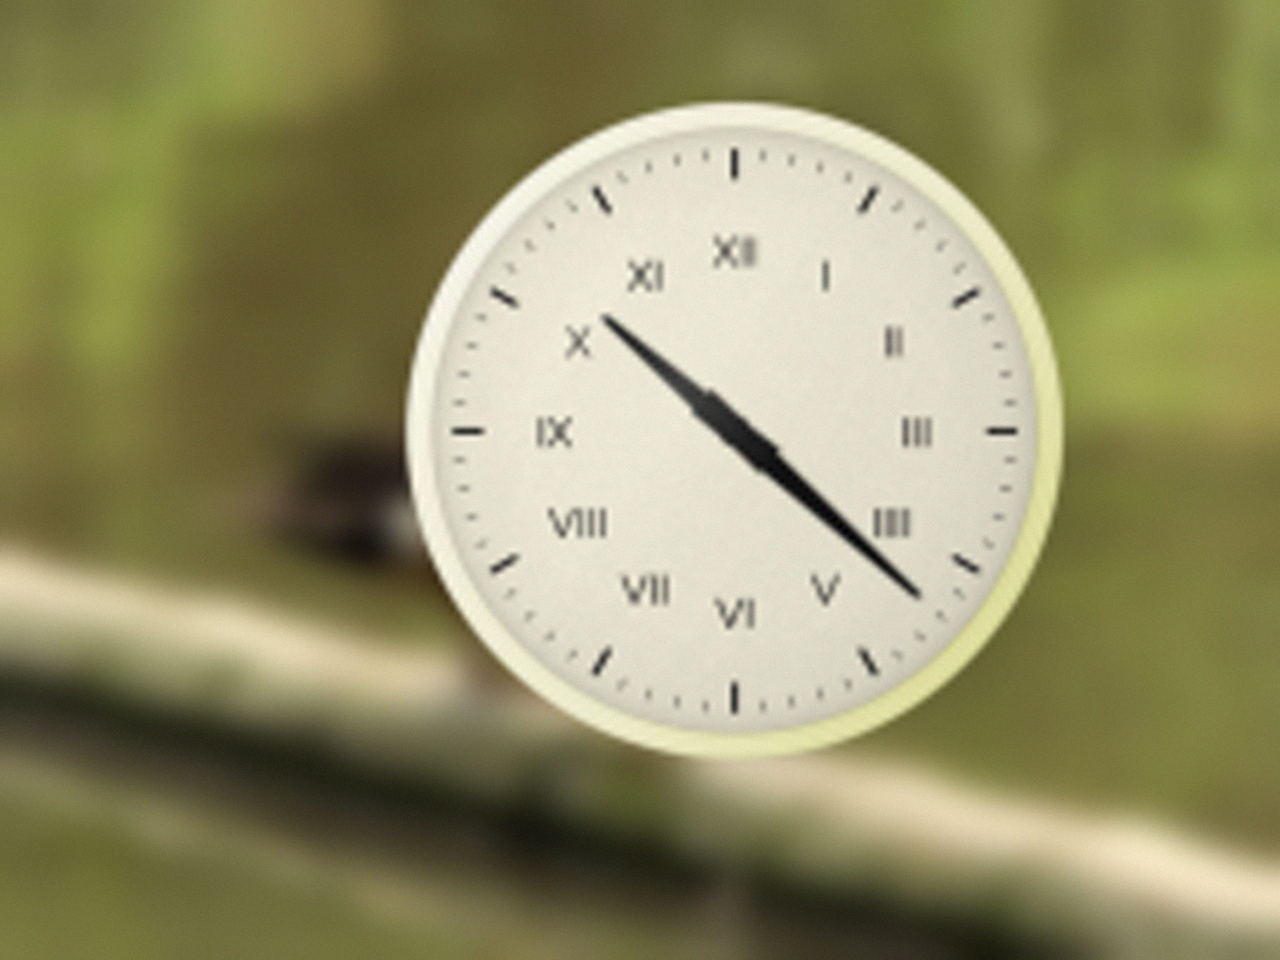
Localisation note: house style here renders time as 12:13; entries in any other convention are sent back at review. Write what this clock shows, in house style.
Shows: 10:22
